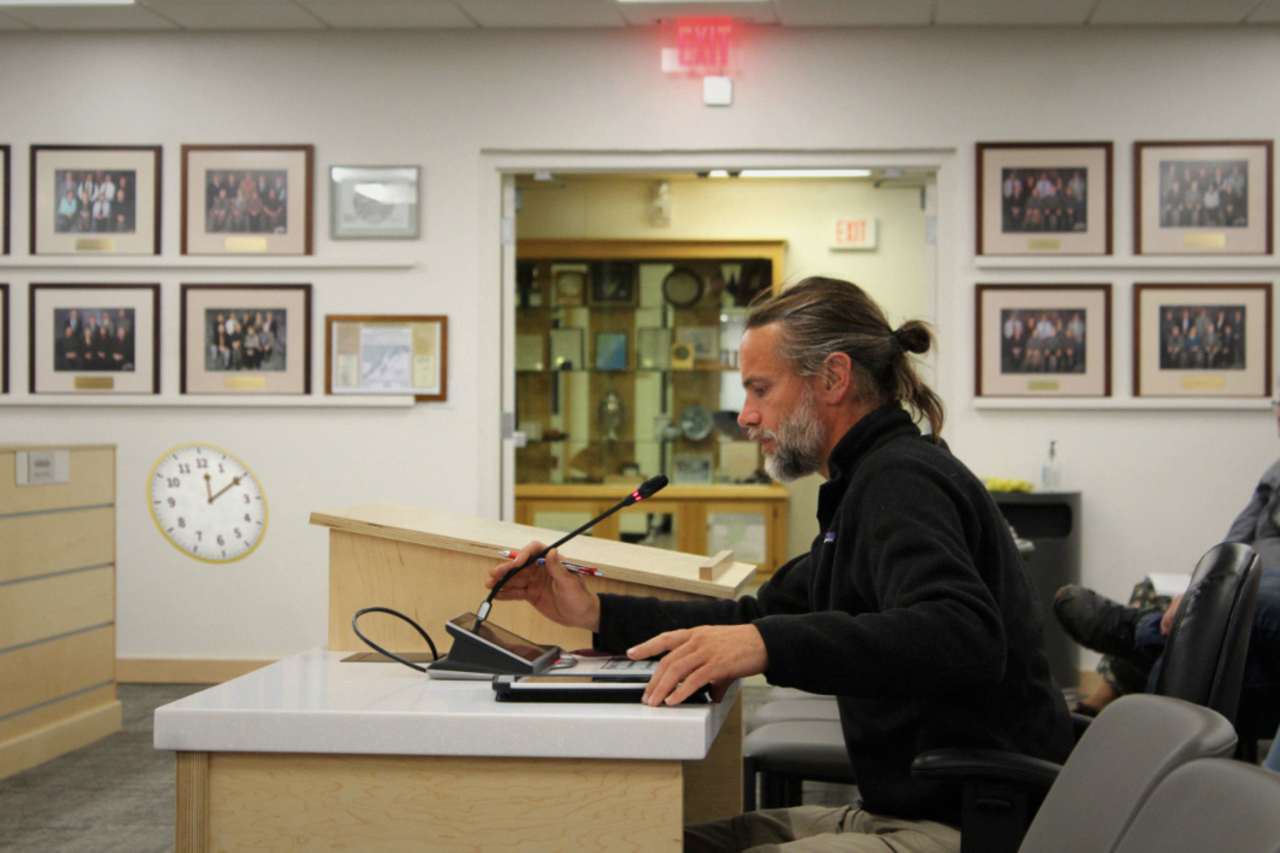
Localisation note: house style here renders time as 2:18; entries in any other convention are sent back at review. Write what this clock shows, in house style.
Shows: 12:10
